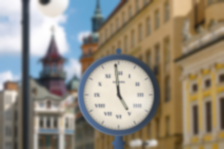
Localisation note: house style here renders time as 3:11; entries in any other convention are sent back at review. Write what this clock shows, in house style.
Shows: 4:59
